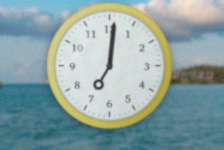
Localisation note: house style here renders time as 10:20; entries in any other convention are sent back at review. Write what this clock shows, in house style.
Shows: 7:01
